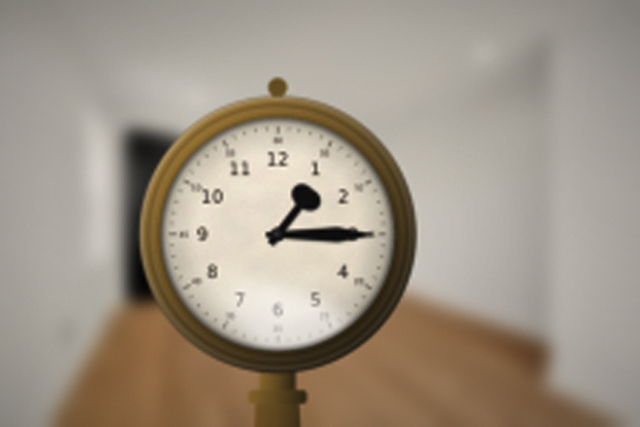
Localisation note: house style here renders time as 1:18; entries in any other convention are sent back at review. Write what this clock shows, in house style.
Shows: 1:15
